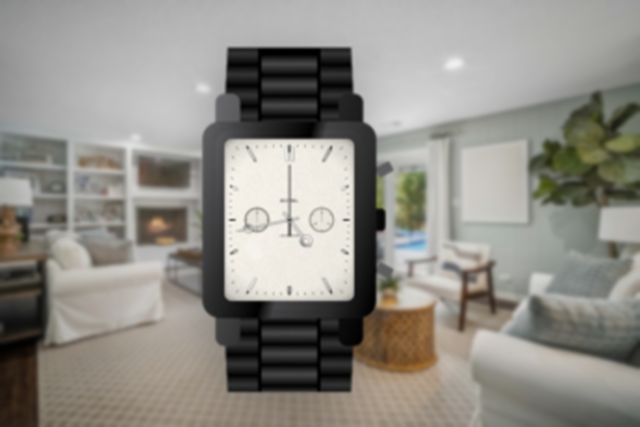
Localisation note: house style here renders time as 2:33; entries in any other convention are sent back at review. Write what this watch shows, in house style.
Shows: 4:43
